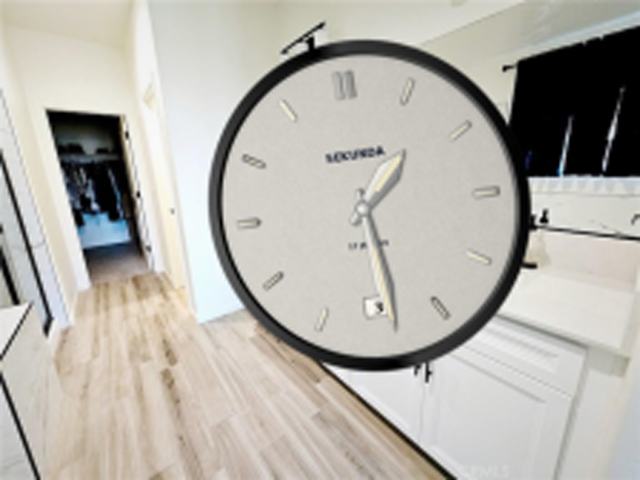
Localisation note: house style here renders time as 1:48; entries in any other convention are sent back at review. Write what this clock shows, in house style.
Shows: 1:29
